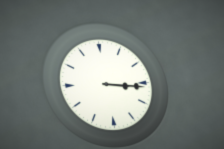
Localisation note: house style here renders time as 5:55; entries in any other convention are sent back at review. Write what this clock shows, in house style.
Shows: 3:16
